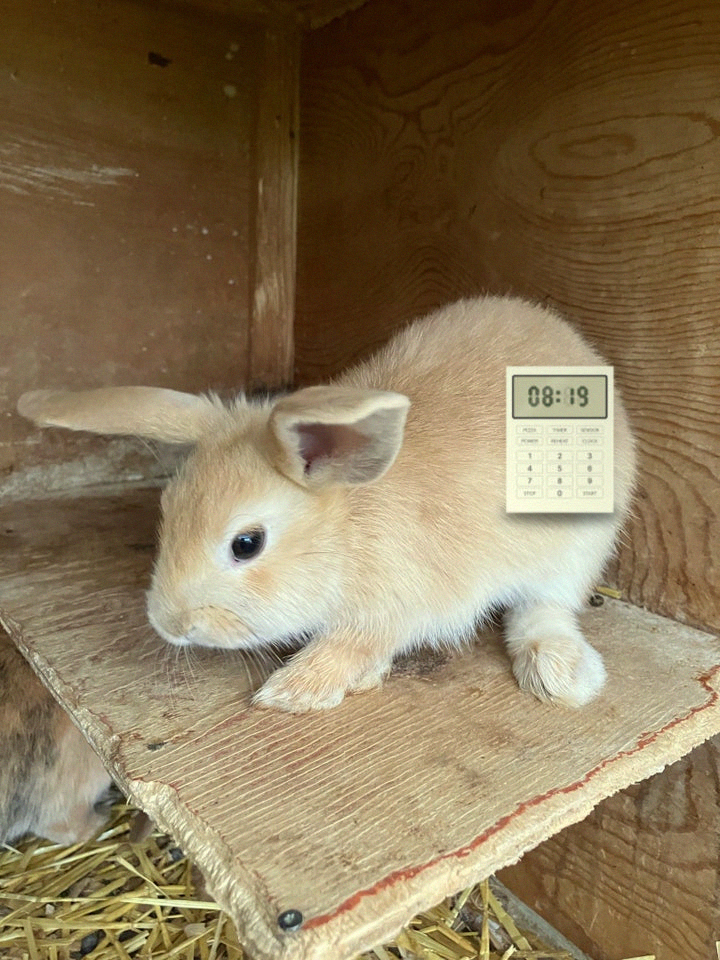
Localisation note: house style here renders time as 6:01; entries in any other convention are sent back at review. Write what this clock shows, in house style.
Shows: 8:19
